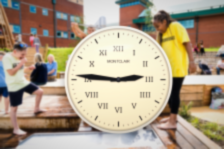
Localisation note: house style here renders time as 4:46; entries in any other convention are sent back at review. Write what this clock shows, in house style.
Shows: 2:46
